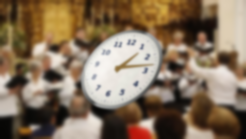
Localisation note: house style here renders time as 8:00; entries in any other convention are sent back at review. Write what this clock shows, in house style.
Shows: 1:13
